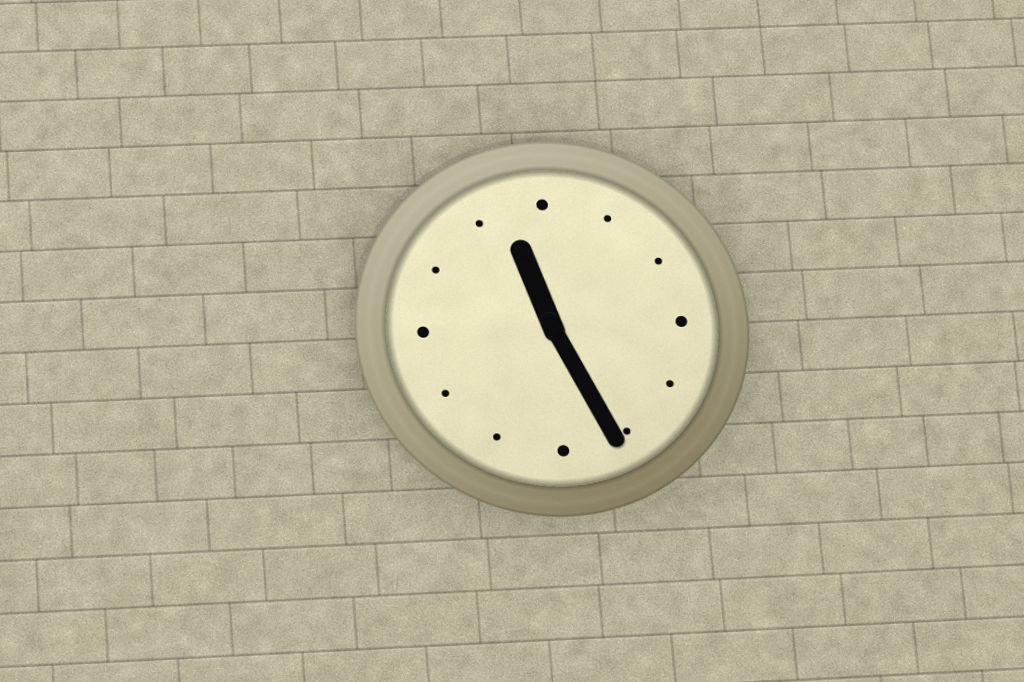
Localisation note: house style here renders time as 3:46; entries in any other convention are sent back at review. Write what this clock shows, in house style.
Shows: 11:26
